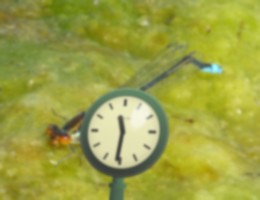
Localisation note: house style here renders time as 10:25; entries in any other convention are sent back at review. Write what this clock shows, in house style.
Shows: 11:31
